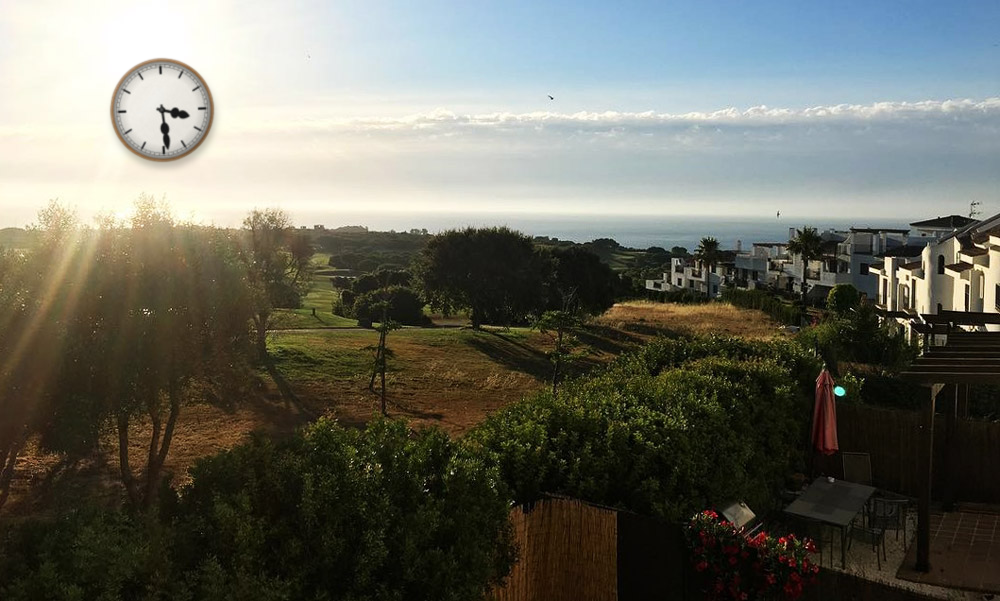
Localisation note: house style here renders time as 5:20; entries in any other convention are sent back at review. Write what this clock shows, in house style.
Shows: 3:29
